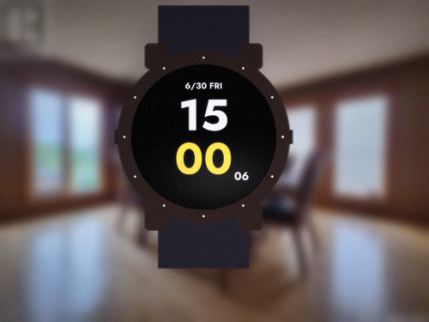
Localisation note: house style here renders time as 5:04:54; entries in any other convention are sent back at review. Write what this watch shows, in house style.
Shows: 15:00:06
